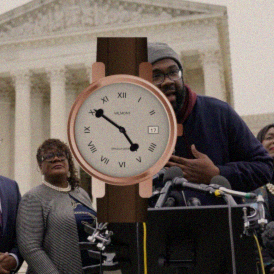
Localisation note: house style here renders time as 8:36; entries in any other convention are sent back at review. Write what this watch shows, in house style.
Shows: 4:51
